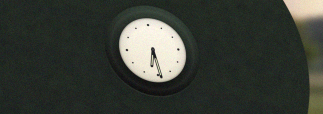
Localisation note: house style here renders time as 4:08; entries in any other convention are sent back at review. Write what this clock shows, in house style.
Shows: 6:29
